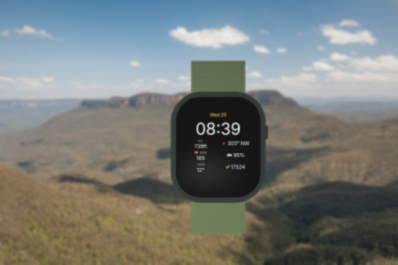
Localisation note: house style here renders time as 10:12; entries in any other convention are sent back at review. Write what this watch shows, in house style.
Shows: 8:39
